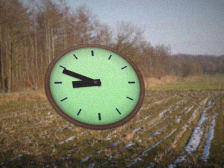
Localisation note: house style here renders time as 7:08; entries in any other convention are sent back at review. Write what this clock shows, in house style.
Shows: 8:49
